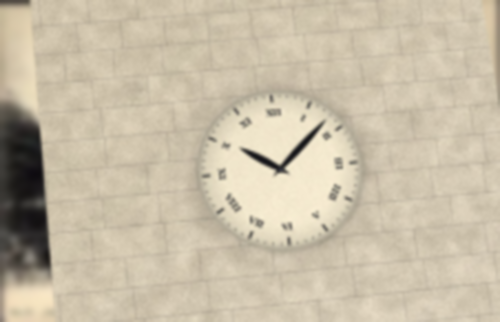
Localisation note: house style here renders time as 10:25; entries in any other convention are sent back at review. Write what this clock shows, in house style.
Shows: 10:08
